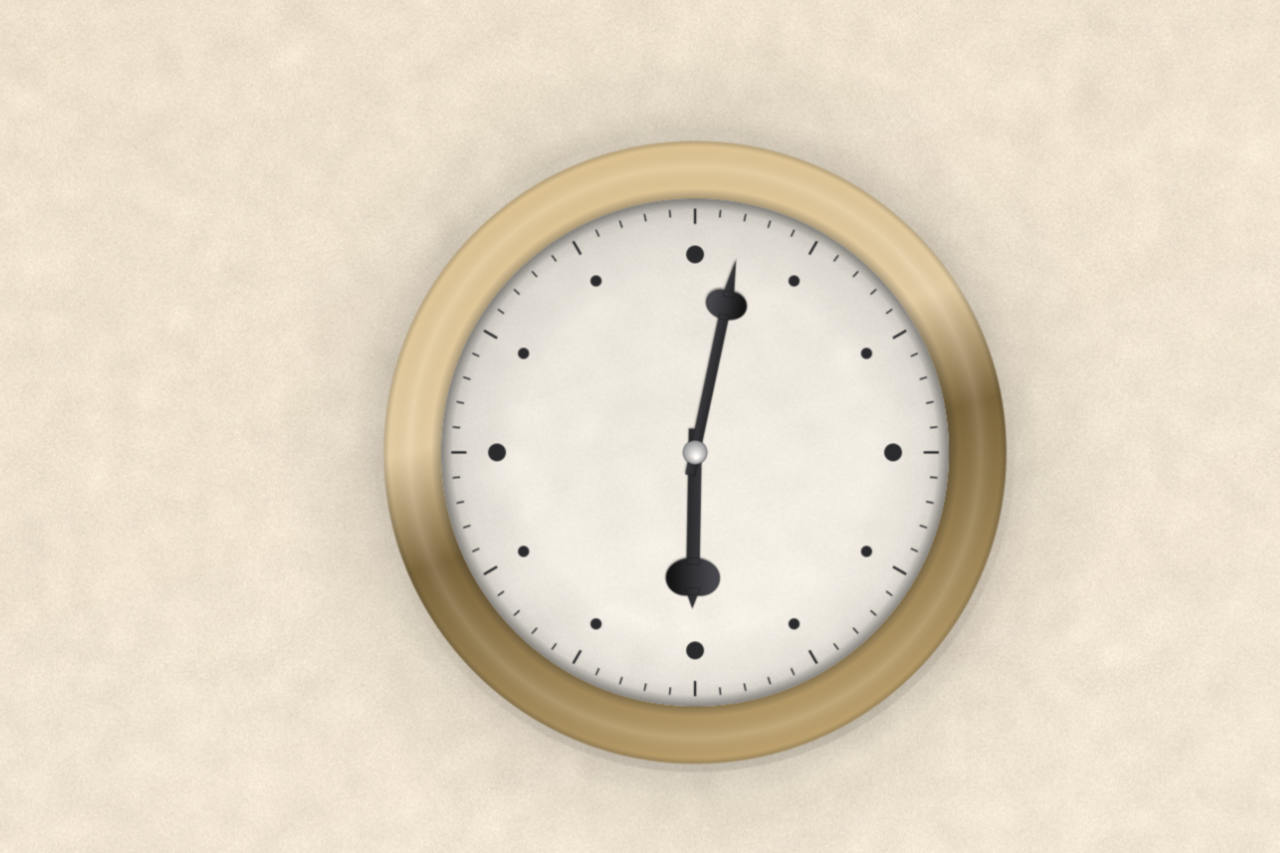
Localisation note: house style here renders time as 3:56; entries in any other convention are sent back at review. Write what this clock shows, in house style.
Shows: 6:02
